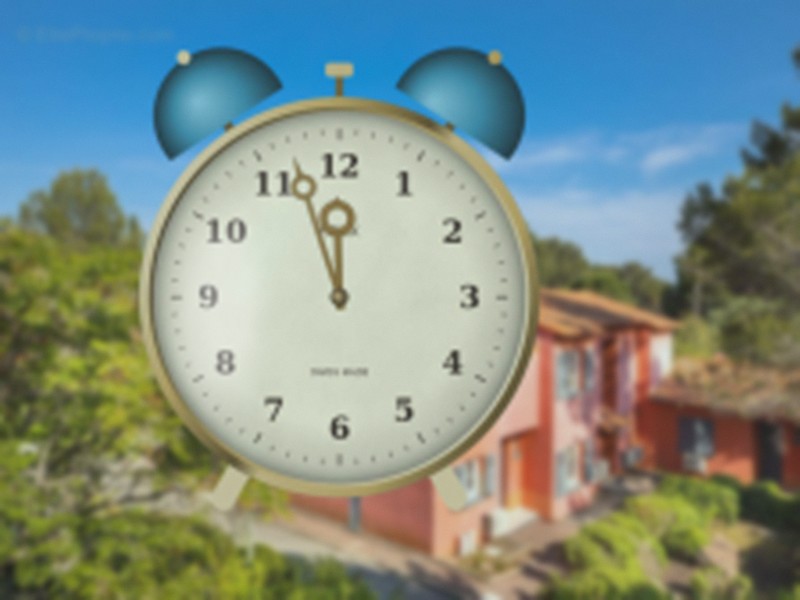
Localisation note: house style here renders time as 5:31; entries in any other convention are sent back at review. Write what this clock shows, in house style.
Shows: 11:57
